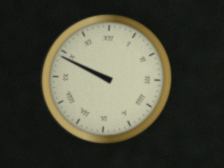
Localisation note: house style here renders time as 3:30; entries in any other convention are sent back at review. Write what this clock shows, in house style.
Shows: 9:49
